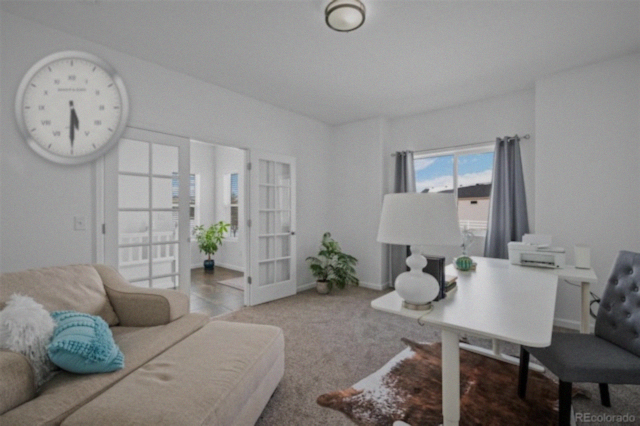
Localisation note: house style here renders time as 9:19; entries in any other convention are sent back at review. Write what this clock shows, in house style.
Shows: 5:30
